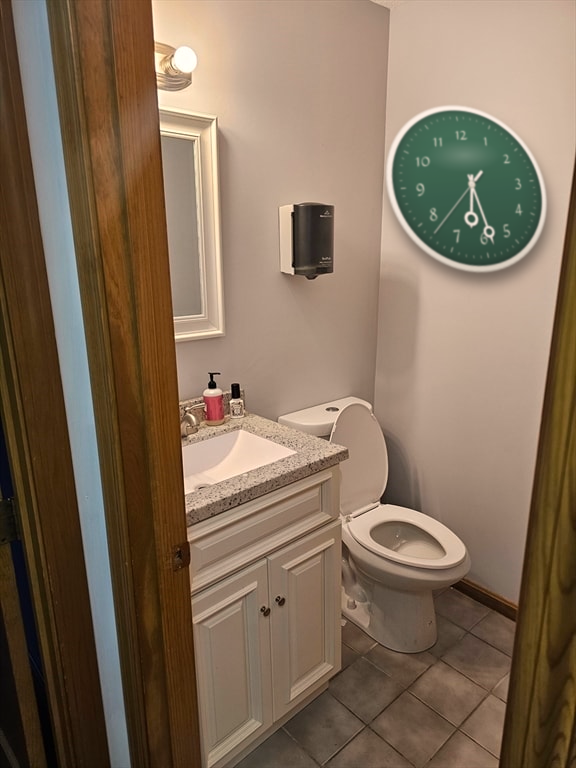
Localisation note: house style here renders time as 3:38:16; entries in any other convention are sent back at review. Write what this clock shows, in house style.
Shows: 6:28:38
